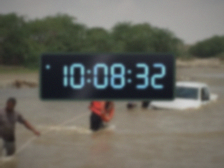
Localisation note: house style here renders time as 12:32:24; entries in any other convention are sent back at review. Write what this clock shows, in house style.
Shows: 10:08:32
